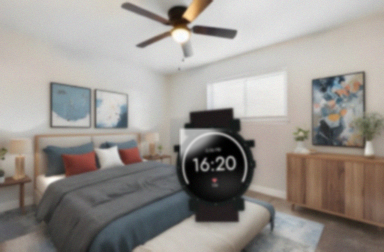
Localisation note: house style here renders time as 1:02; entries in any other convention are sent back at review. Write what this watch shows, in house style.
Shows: 16:20
